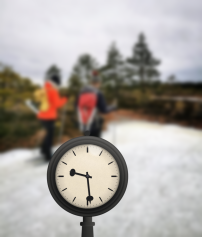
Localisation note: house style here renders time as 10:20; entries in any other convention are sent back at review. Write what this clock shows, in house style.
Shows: 9:29
